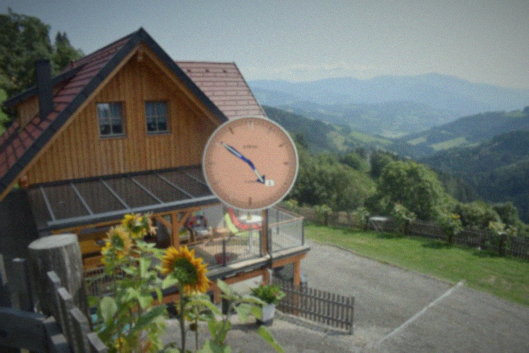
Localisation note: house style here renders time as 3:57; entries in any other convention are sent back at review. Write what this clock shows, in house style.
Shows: 4:51
